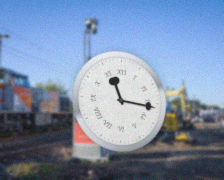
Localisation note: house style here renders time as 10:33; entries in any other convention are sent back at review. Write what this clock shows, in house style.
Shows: 11:16
